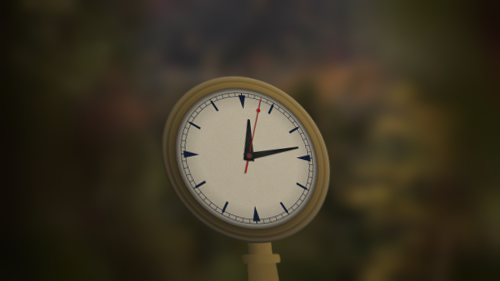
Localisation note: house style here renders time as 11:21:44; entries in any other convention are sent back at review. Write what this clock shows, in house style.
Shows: 12:13:03
